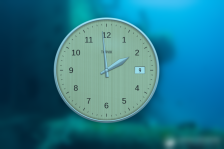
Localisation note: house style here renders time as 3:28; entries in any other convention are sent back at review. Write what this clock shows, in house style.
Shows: 1:59
